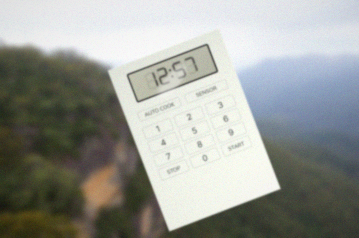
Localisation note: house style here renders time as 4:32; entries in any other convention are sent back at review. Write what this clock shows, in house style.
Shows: 12:57
